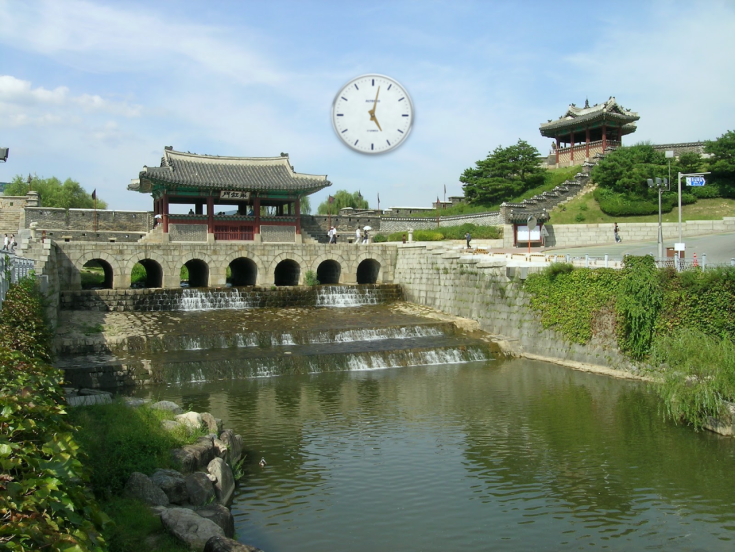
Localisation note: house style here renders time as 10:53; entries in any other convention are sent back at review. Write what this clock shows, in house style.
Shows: 5:02
